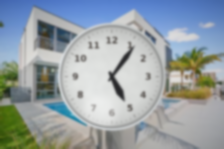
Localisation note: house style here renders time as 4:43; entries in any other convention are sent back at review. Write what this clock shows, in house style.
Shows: 5:06
